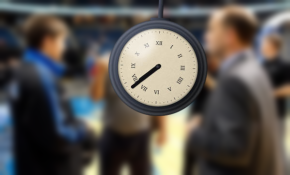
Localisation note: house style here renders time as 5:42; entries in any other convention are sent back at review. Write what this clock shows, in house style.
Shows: 7:38
